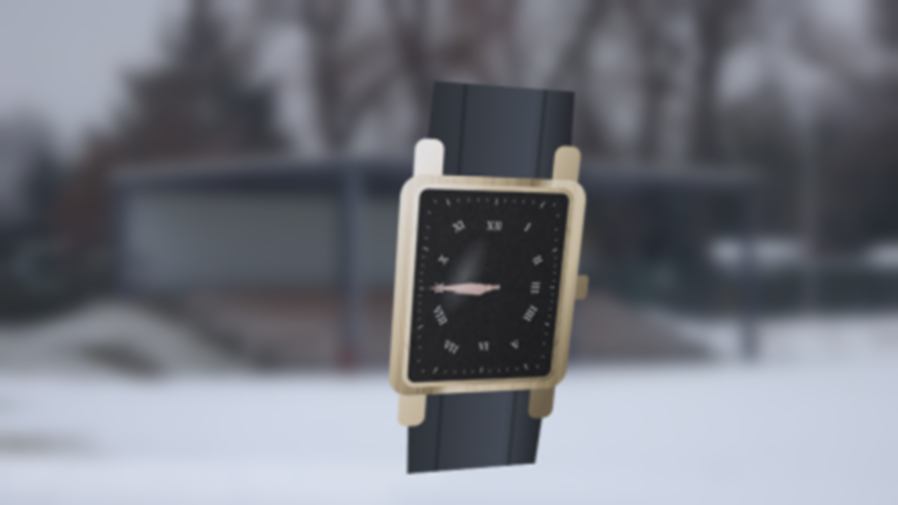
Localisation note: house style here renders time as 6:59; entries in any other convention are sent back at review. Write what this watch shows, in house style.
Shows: 8:45
